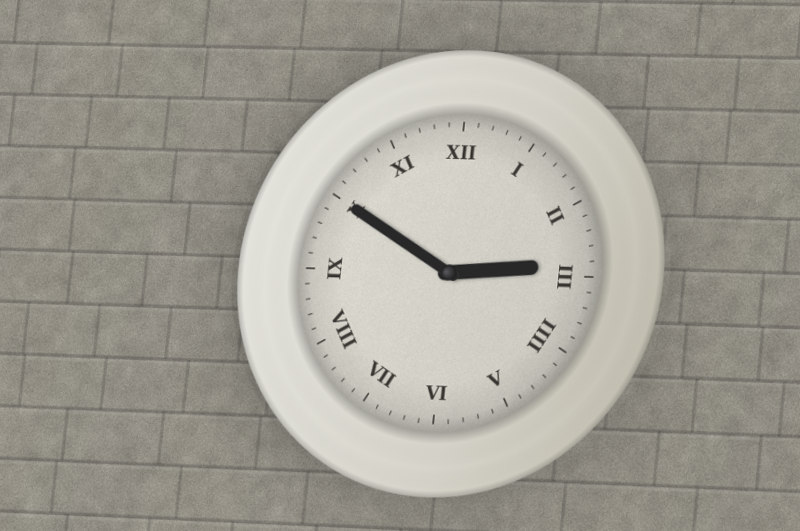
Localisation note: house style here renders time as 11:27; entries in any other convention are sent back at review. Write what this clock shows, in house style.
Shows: 2:50
